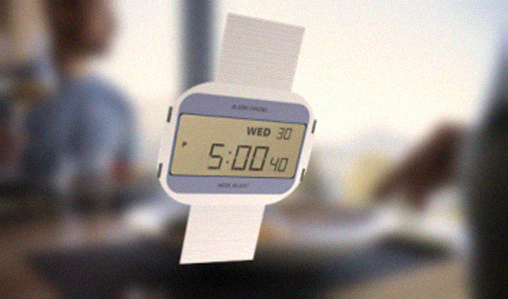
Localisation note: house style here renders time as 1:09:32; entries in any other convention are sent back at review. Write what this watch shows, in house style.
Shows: 5:00:40
